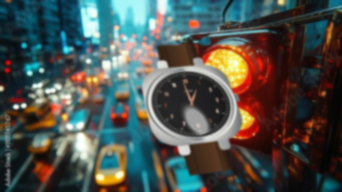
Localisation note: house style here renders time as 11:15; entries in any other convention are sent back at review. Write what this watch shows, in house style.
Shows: 12:59
